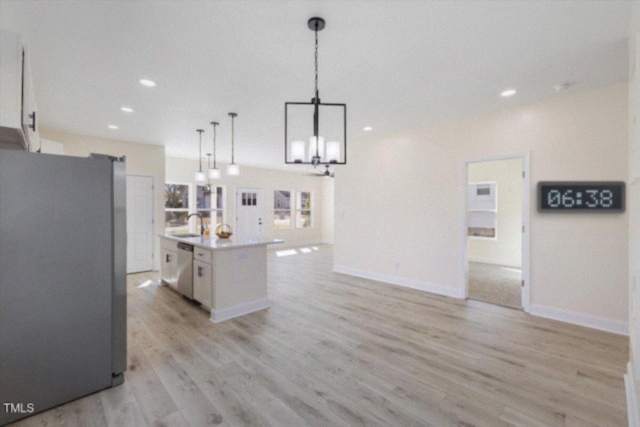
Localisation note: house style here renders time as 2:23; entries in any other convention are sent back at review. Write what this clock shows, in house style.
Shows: 6:38
